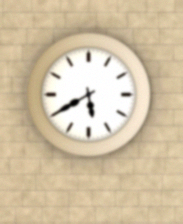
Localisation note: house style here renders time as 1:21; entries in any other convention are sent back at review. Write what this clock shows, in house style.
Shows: 5:40
